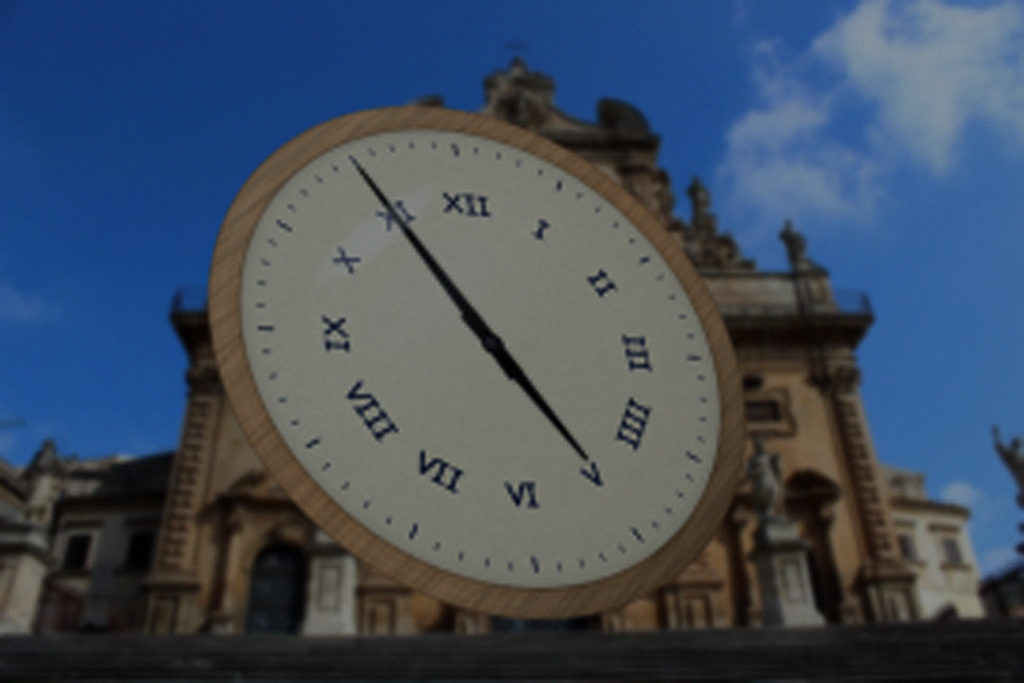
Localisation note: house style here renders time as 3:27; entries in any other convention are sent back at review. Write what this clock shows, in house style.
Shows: 4:55
